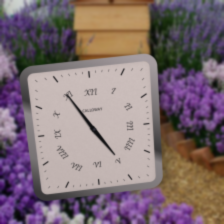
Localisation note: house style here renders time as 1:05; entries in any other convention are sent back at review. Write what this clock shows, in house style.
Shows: 4:55
